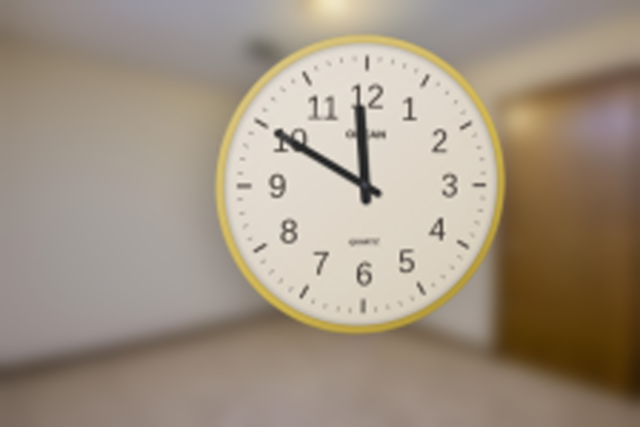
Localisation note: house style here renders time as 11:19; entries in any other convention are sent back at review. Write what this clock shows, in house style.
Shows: 11:50
